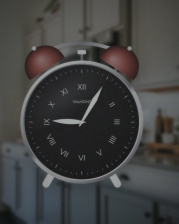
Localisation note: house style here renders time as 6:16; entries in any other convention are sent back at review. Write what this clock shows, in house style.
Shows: 9:05
